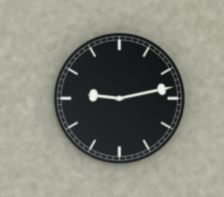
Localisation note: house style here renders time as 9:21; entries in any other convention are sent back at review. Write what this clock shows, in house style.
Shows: 9:13
